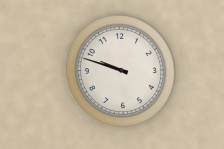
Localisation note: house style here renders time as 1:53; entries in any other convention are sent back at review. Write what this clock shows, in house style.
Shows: 9:48
